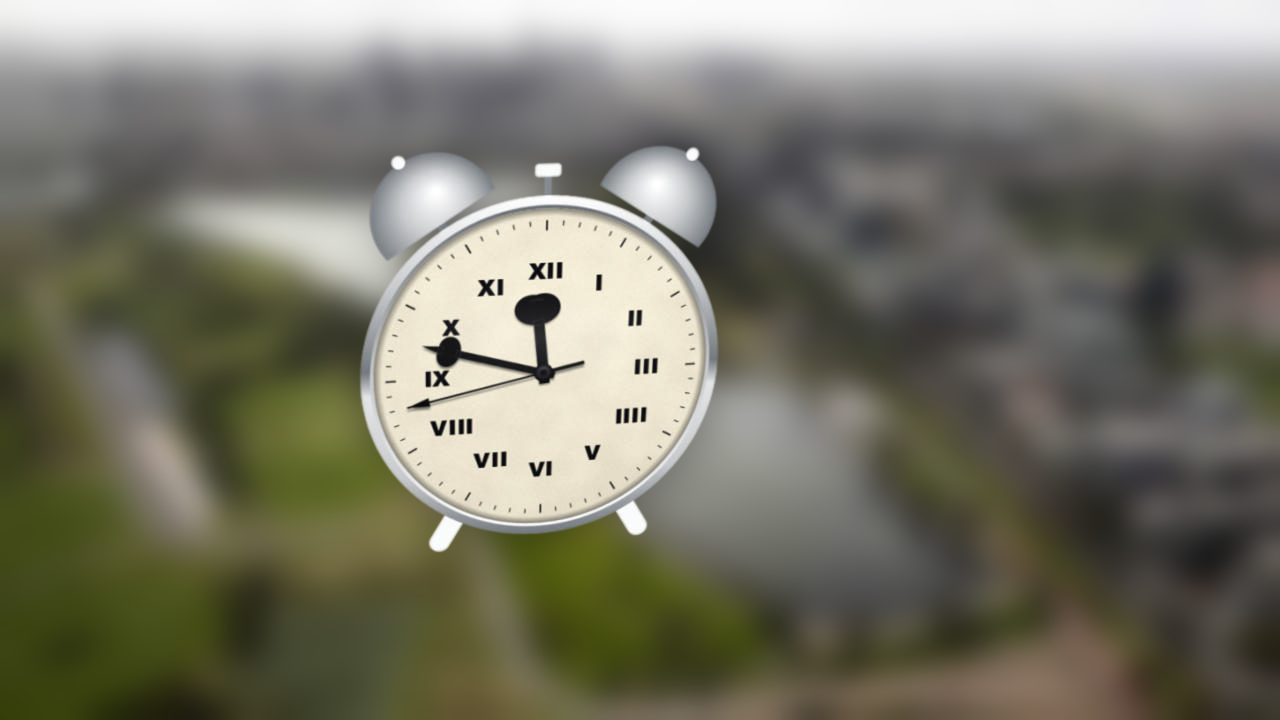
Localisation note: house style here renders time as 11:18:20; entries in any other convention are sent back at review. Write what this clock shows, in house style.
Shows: 11:47:43
